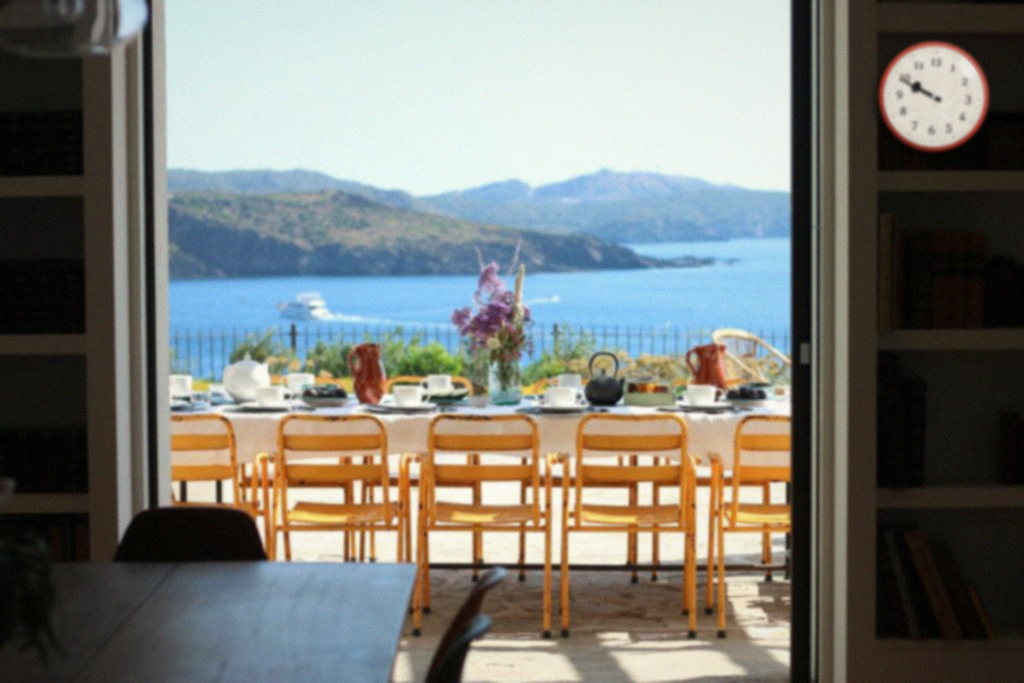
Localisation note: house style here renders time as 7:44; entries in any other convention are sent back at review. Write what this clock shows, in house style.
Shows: 9:49
